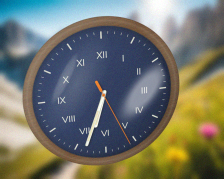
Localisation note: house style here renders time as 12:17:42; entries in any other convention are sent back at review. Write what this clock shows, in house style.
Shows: 6:33:26
